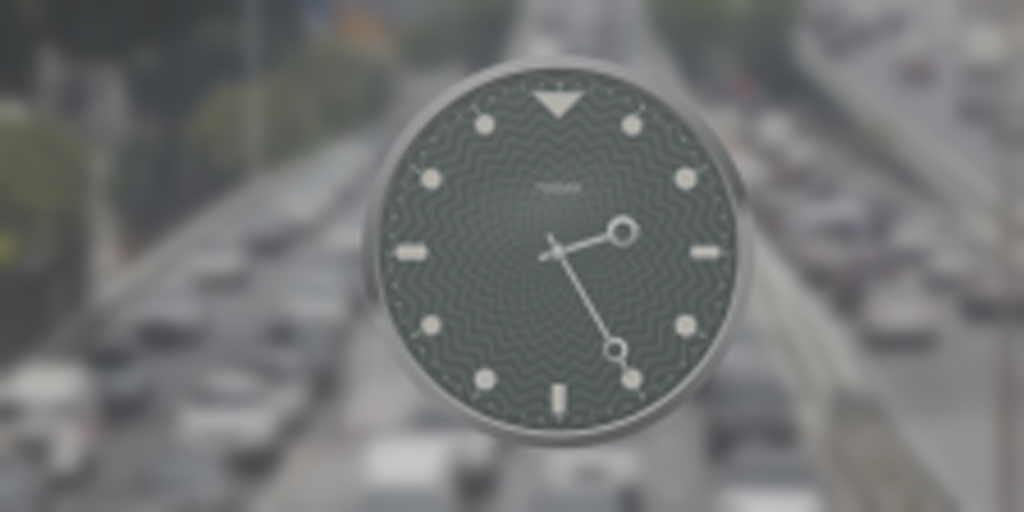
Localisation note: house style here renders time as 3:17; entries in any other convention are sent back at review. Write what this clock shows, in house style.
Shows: 2:25
